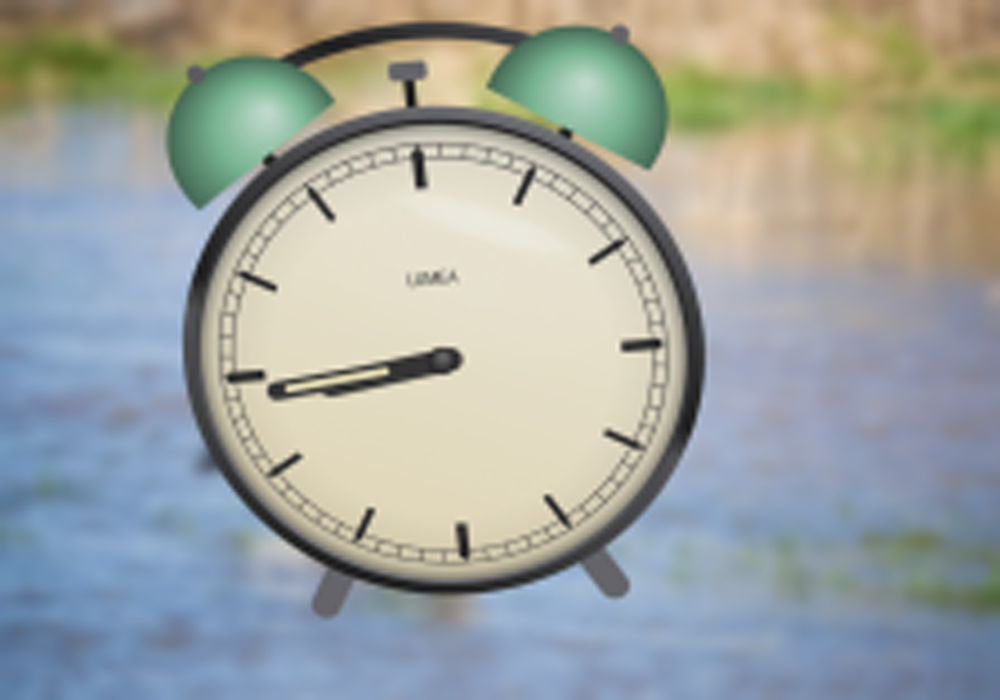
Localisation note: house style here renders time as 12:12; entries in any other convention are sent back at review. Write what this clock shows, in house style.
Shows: 8:44
